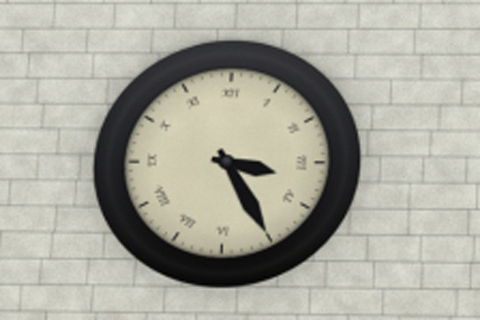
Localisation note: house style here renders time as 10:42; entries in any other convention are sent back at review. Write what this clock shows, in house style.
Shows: 3:25
